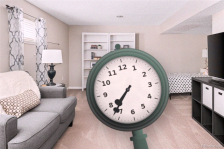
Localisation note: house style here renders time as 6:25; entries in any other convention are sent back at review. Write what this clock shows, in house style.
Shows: 7:37
